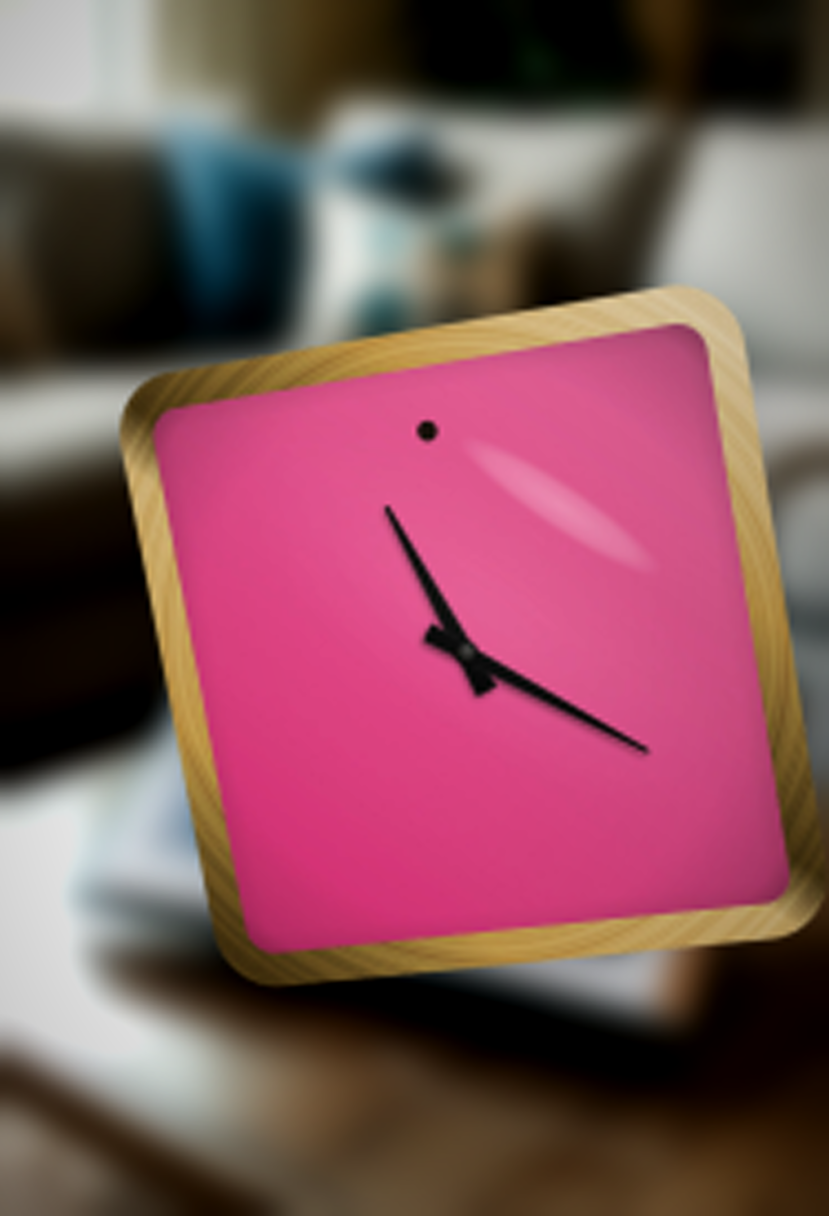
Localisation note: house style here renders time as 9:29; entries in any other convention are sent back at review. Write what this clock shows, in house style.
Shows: 11:21
